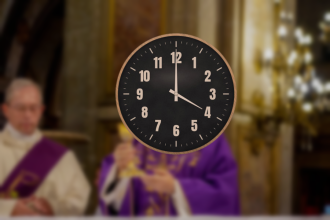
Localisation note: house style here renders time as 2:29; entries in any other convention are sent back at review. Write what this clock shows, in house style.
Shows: 4:00
